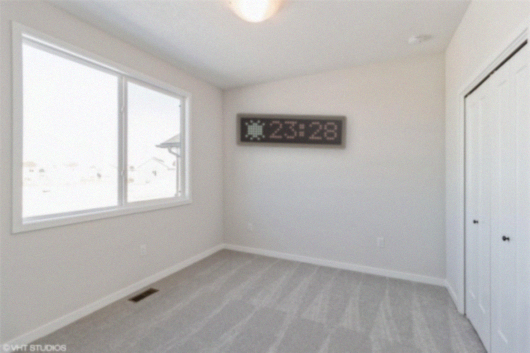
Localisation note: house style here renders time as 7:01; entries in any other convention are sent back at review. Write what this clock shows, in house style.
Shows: 23:28
